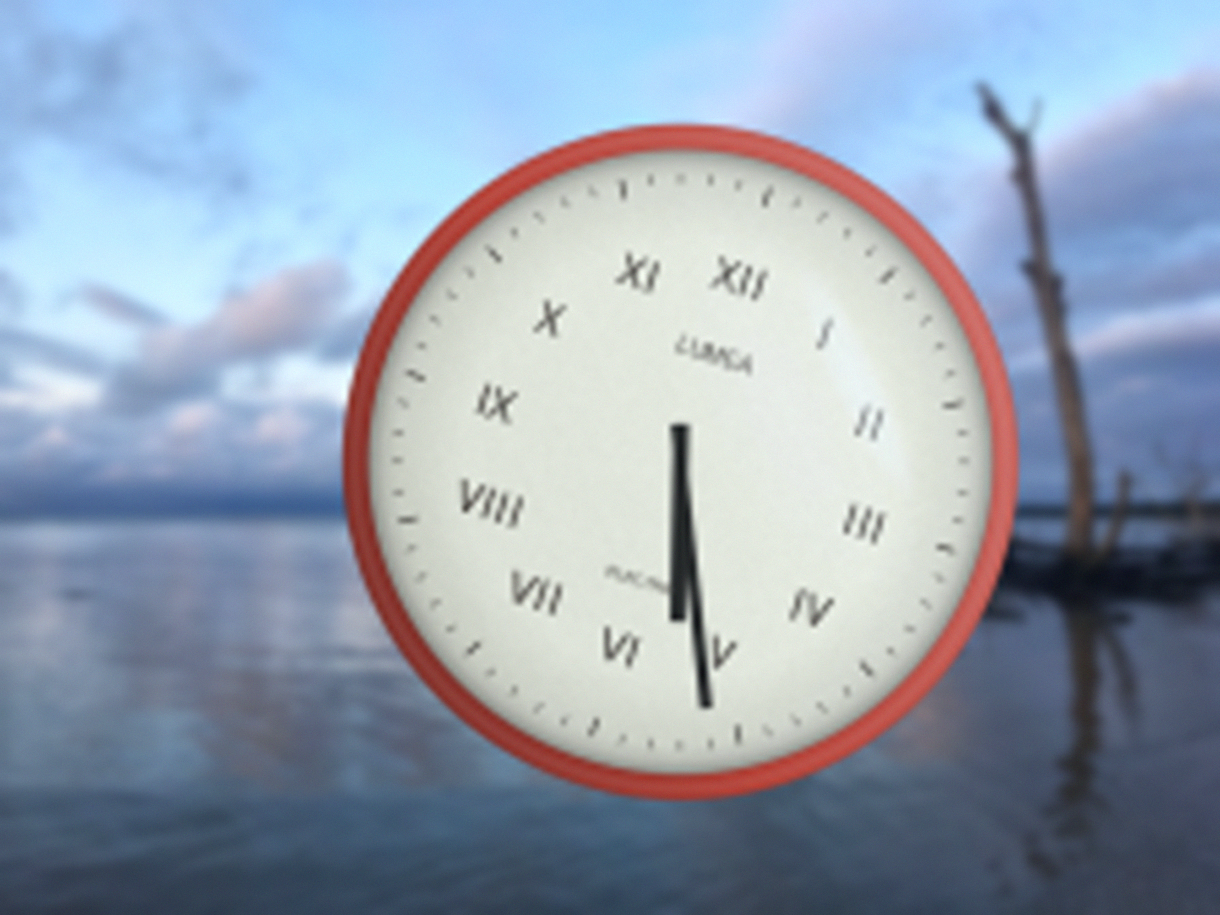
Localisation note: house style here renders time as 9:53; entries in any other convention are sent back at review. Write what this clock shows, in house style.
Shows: 5:26
